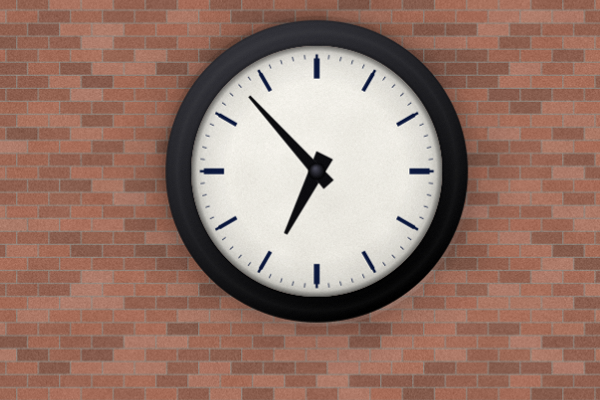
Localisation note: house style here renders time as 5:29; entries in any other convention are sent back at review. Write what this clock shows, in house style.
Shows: 6:53
